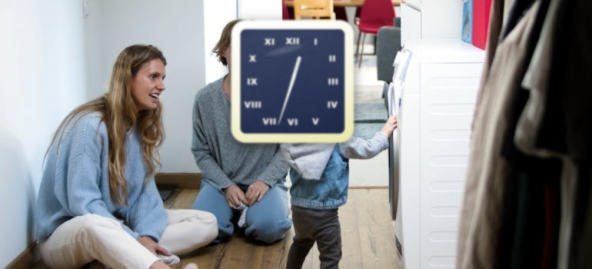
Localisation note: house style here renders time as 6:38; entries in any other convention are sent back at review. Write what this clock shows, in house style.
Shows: 12:33
